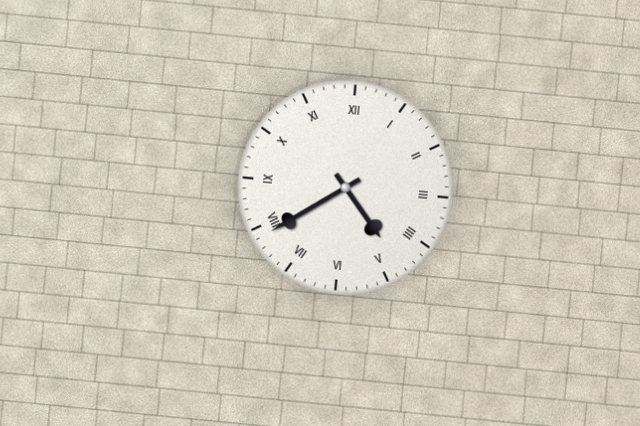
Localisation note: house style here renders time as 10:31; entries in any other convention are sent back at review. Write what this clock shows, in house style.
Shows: 4:39
